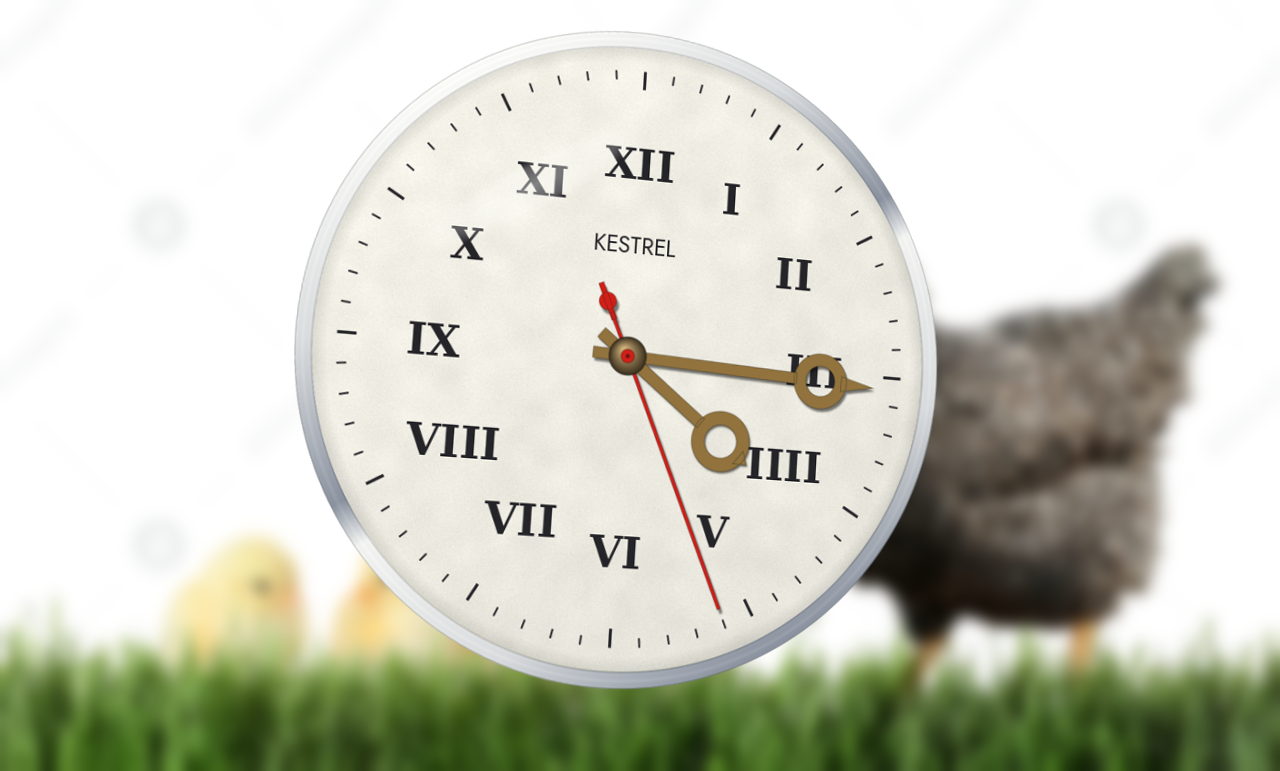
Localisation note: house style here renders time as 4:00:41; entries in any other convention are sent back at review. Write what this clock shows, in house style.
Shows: 4:15:26
